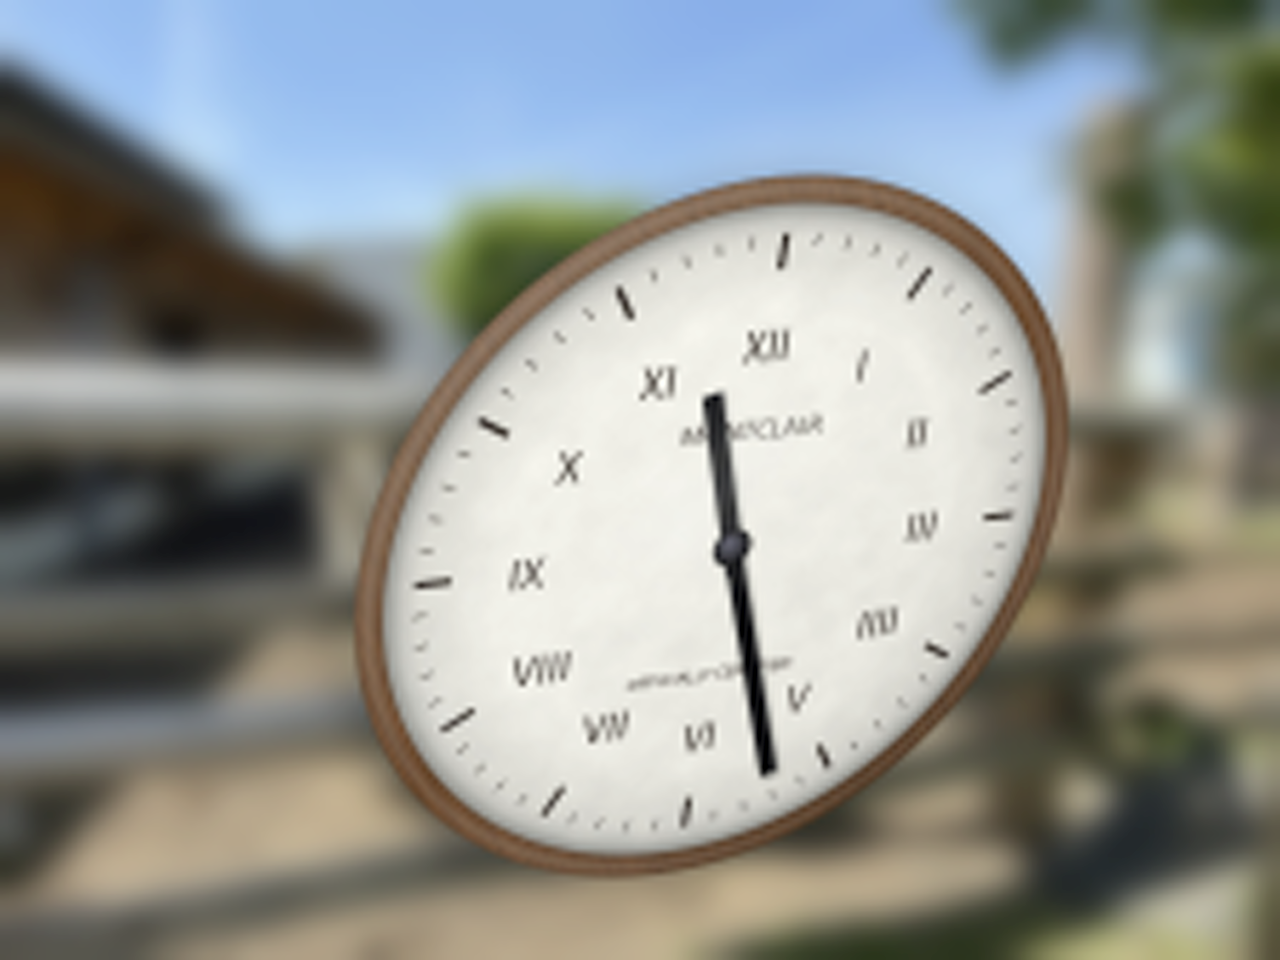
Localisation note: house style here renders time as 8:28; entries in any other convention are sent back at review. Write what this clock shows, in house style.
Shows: 11:27
